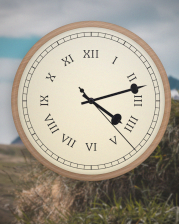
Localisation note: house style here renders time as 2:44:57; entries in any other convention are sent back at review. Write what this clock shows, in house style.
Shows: 4:12:23
